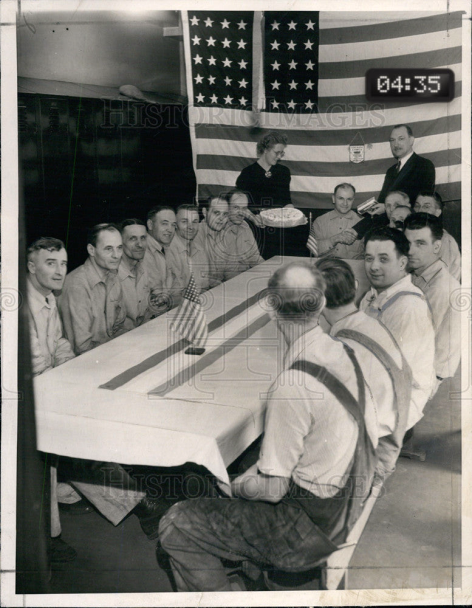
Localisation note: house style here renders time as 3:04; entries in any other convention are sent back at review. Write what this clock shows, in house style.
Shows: 4:35
